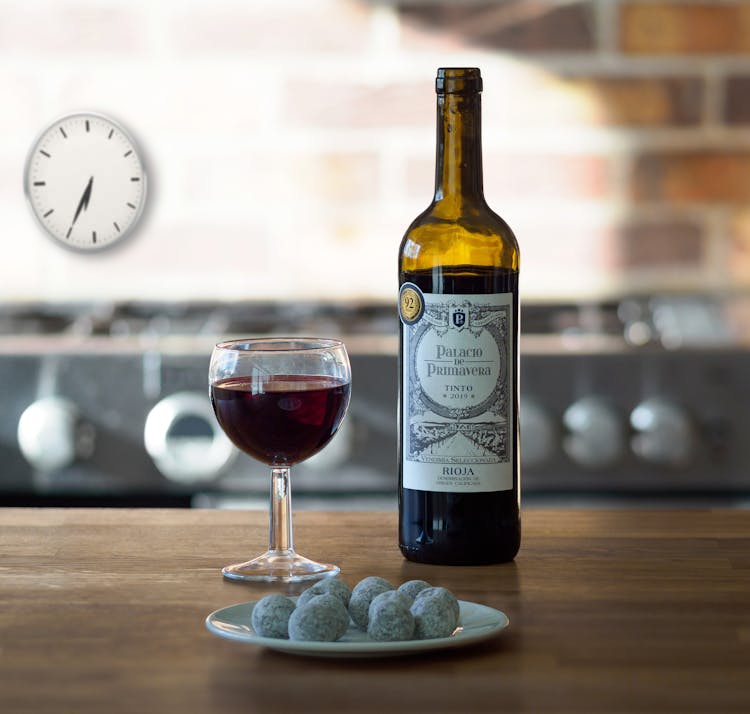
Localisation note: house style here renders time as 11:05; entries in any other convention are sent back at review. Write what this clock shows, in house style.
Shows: 6:35
